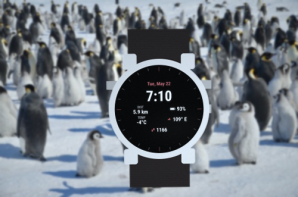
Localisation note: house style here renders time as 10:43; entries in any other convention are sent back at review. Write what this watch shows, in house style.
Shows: 7:10
